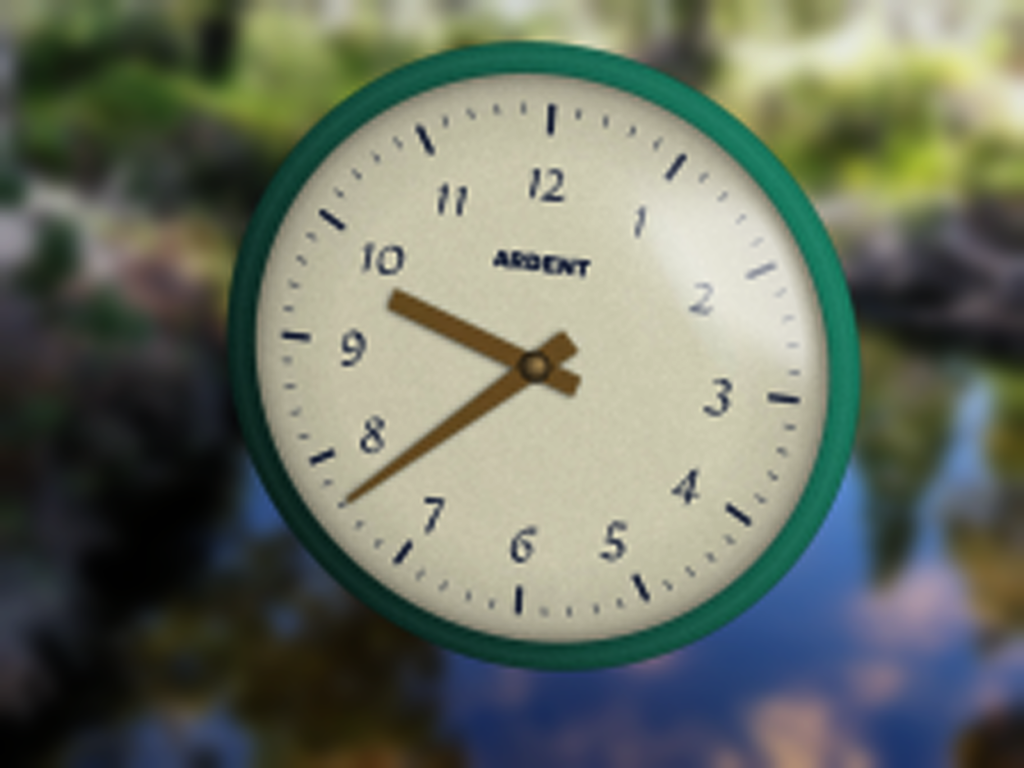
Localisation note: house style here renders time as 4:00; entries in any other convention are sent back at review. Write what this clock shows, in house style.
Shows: 9:38
